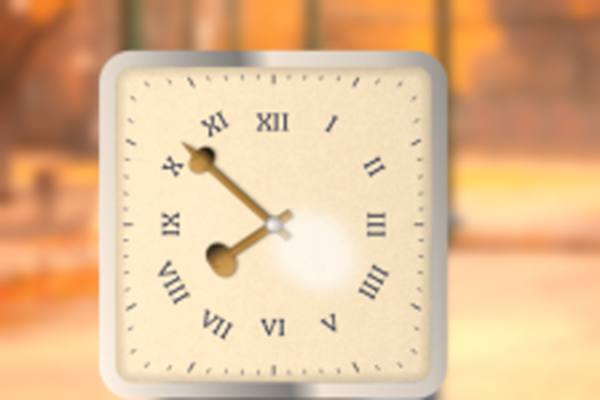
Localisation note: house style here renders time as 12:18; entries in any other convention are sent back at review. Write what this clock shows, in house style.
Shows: 7:52
